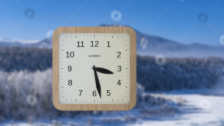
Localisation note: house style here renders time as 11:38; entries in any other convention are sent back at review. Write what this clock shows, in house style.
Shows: 3:28
